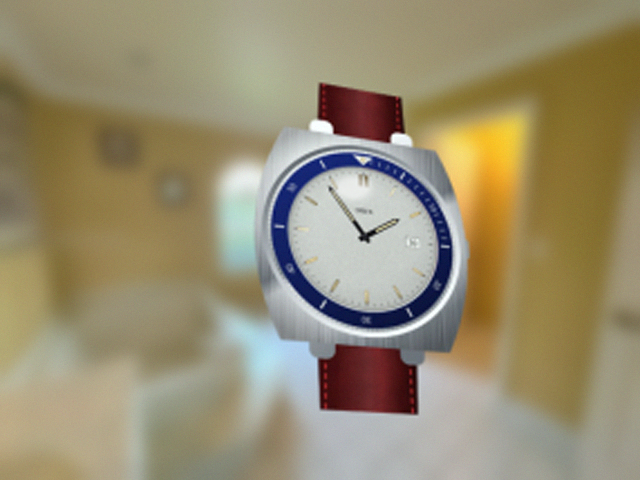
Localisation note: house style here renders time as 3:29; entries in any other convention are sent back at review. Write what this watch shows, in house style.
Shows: 1:54
